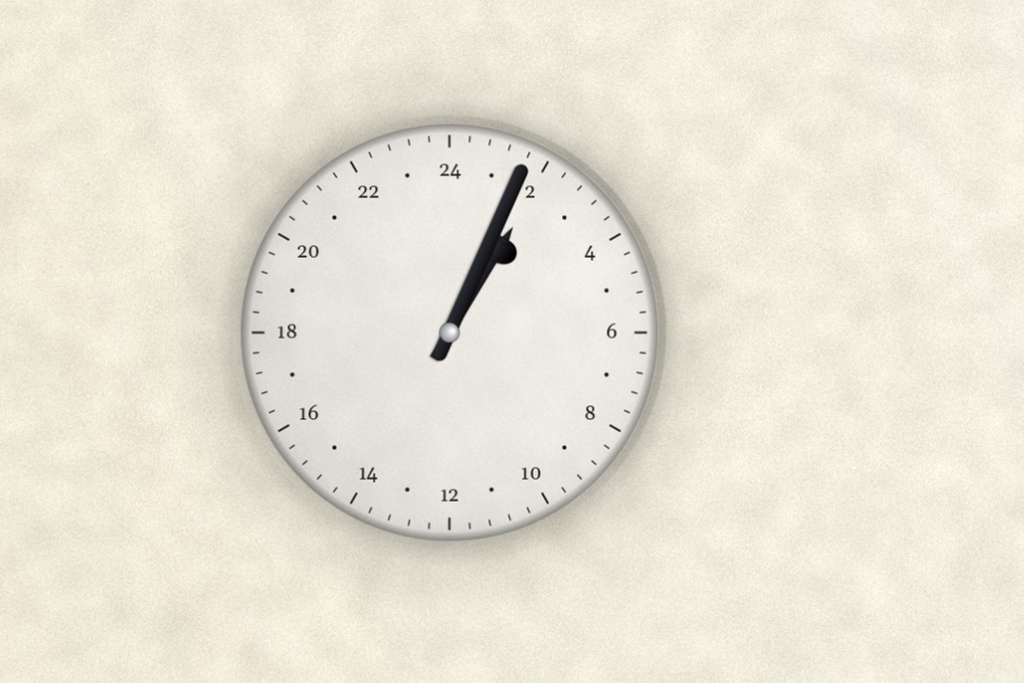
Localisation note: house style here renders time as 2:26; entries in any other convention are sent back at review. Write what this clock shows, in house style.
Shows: 2:04
